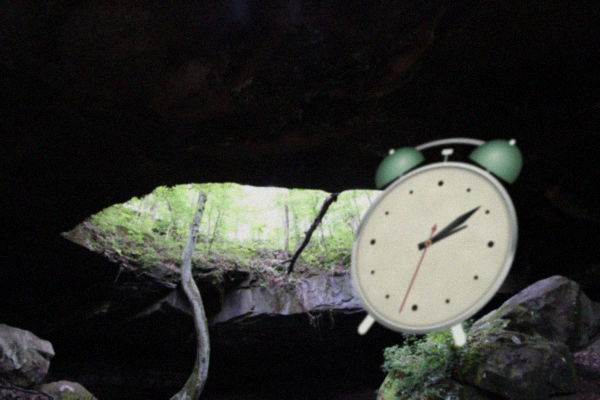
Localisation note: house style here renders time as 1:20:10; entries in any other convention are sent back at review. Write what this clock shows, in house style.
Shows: 2:08:32
